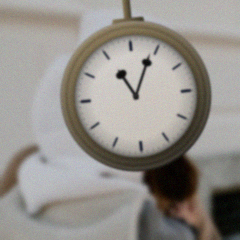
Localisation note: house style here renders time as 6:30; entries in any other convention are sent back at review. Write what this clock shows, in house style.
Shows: 11:04
